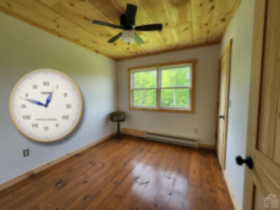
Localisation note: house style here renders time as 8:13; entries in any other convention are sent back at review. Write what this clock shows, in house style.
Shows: 12:48
